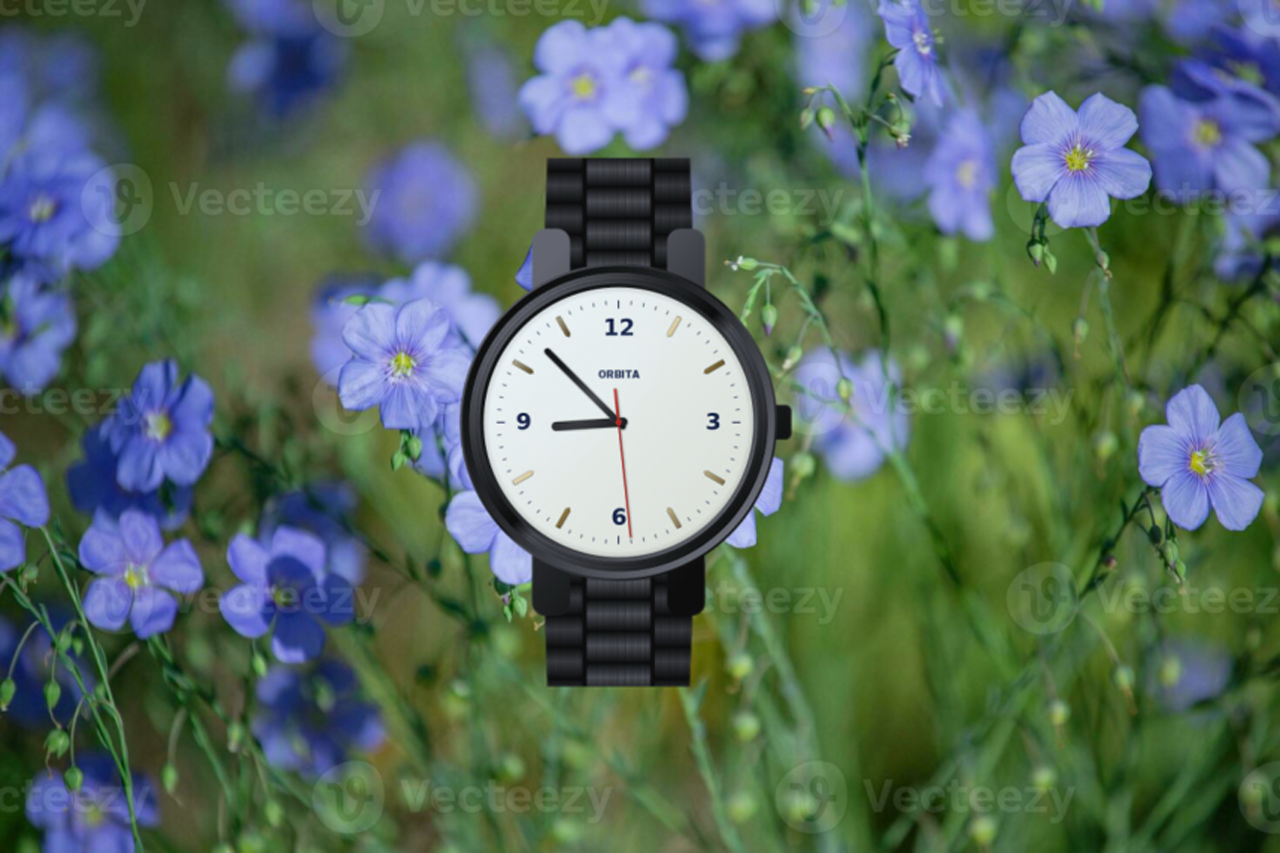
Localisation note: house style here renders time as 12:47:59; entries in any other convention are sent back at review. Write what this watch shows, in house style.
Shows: 8:52:29
